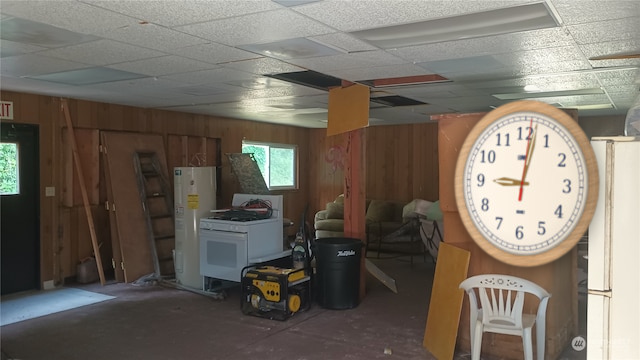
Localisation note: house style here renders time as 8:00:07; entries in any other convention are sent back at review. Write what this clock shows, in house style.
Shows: 9:02:01
